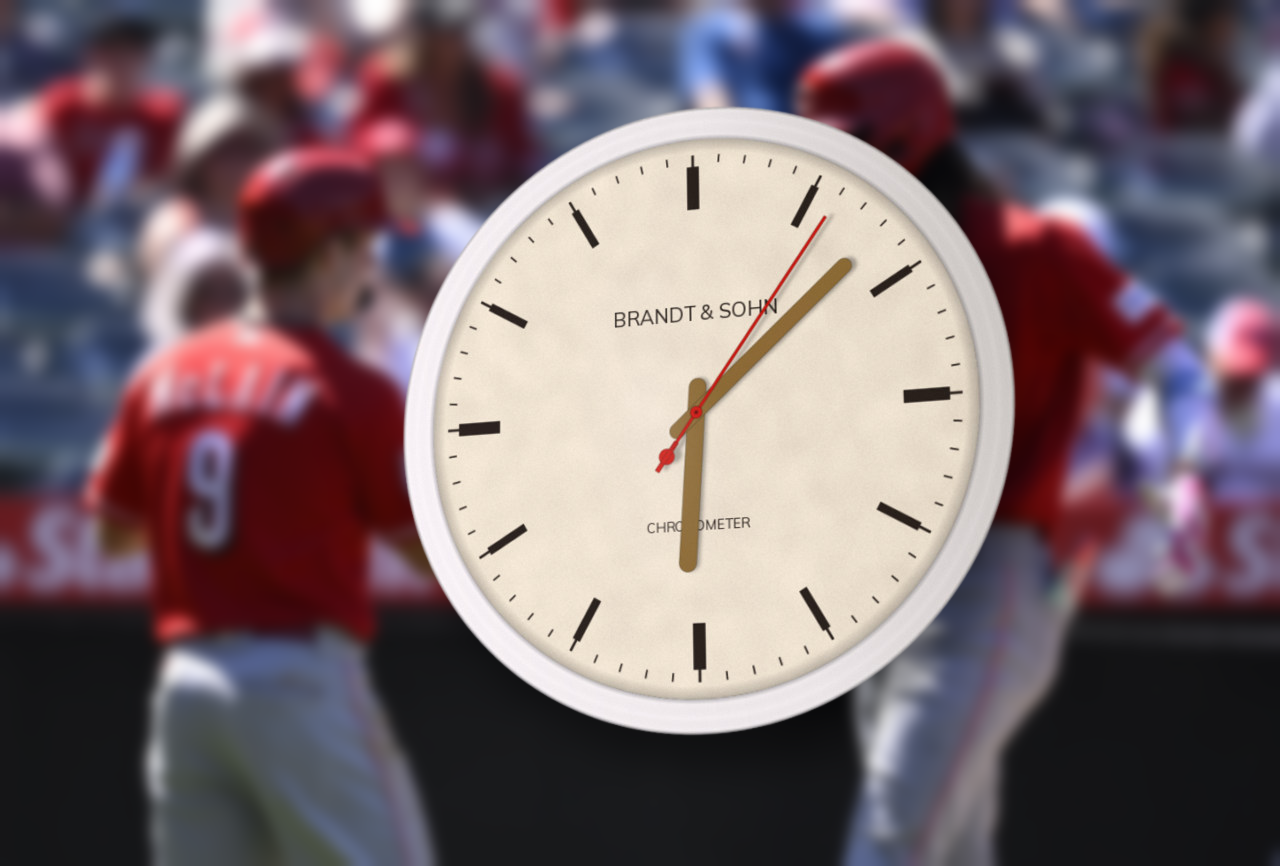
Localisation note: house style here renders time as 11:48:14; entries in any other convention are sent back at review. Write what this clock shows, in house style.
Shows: 6:08:06
